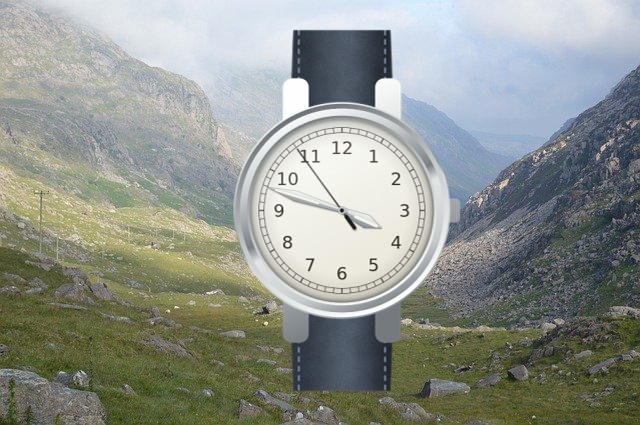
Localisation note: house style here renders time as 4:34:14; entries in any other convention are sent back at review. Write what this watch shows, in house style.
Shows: 3:47:54
